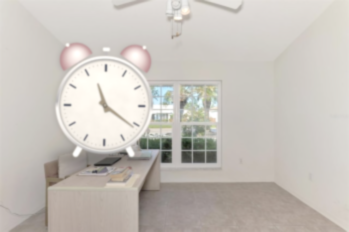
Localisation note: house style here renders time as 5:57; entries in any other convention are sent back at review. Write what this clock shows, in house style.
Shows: 11:21
